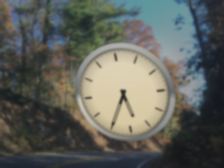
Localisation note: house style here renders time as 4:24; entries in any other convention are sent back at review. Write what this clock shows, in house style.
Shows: 5:35
